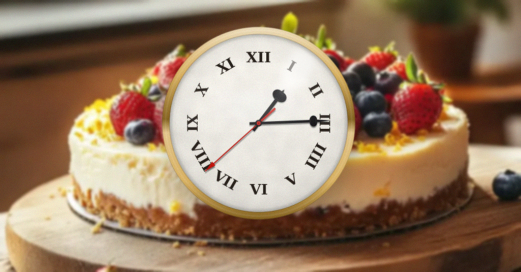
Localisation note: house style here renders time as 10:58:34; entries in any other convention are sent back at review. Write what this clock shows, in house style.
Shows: 1:14:38
